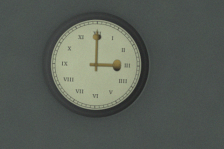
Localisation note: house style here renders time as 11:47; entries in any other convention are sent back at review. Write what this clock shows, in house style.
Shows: 3:00
